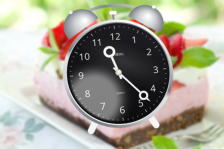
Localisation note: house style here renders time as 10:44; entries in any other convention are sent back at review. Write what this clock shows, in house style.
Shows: 11:23
